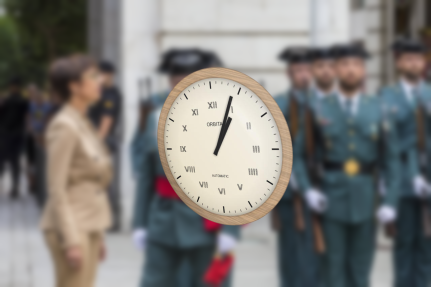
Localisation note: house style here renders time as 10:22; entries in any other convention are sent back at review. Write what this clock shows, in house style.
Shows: 1:04
